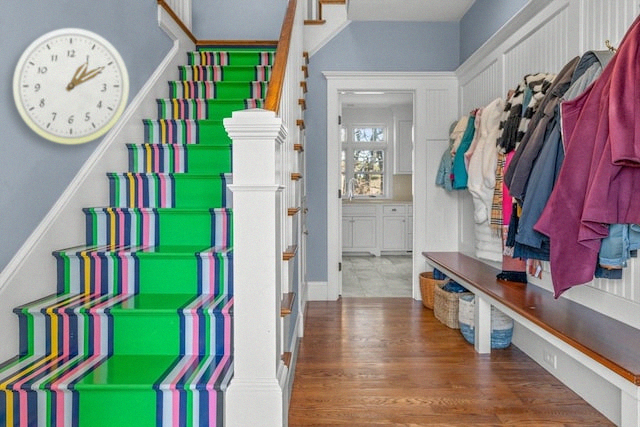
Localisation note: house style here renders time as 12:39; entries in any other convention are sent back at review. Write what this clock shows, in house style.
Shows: 1:10
